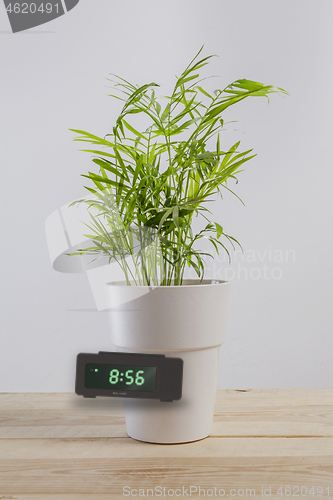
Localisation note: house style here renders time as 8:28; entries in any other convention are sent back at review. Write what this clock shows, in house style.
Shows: 8:56
